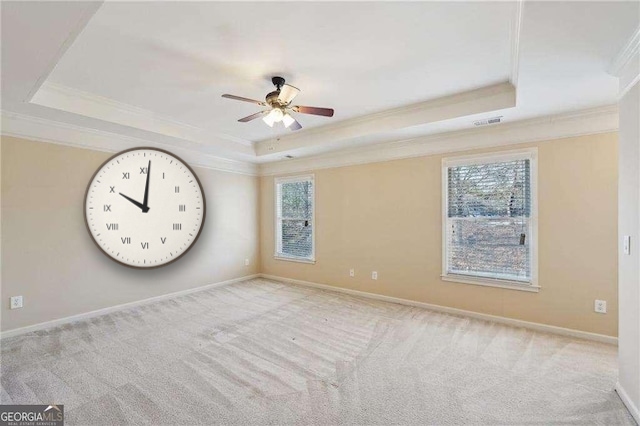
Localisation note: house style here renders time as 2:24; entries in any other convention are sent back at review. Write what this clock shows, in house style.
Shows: 10:01
